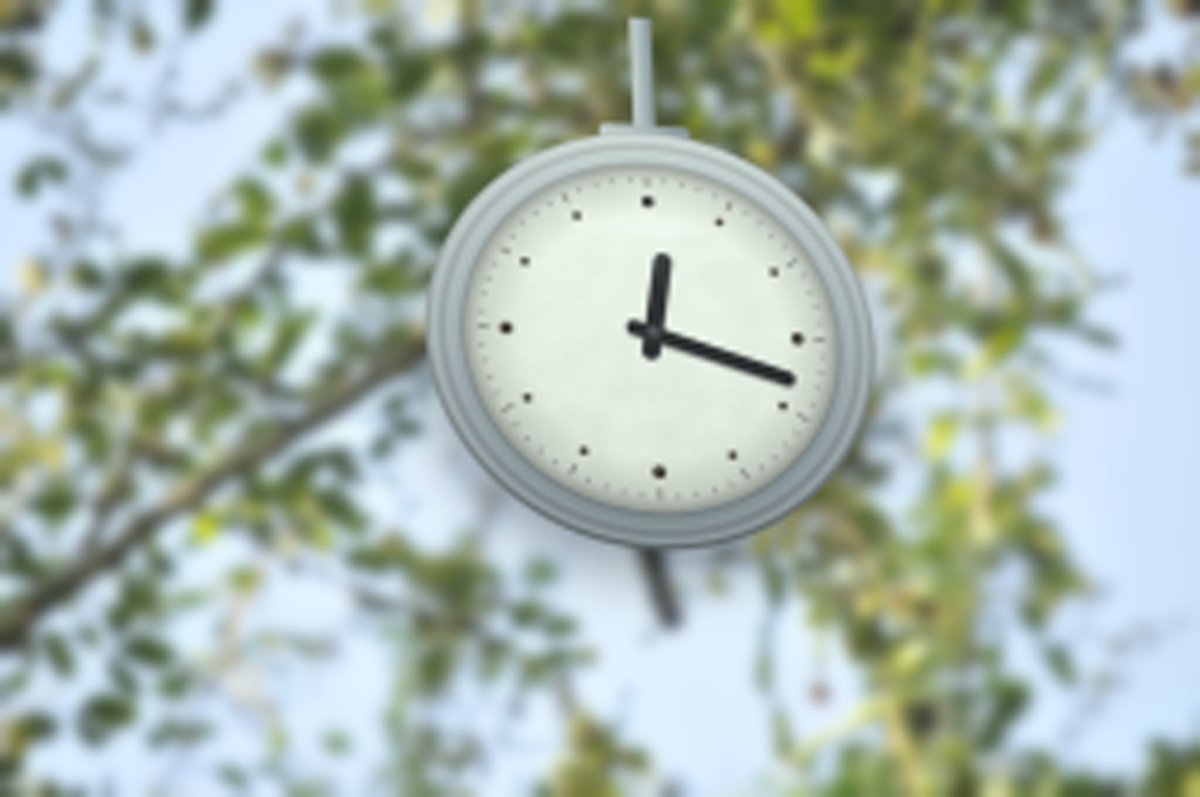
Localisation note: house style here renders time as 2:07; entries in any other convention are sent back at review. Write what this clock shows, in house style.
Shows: 12:18
